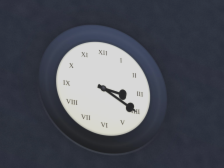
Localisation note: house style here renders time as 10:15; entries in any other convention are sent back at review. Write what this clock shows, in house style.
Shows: 3:20
